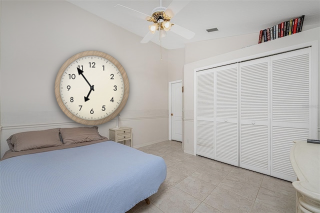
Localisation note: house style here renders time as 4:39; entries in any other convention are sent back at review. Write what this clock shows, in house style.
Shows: 6:54
